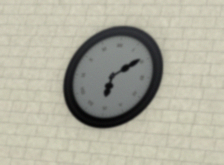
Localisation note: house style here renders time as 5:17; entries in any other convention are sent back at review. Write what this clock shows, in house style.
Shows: 6:09
